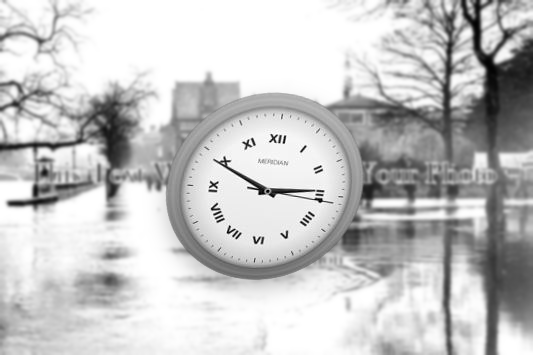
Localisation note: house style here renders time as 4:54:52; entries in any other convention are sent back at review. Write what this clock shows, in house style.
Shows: 2:49:16
